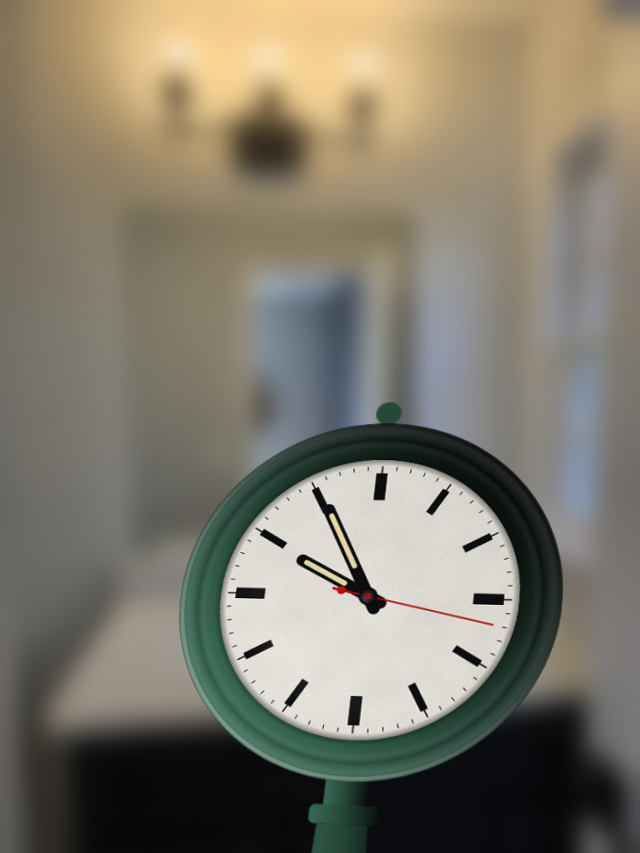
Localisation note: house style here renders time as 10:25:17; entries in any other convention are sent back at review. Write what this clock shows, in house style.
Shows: 9:55:17
